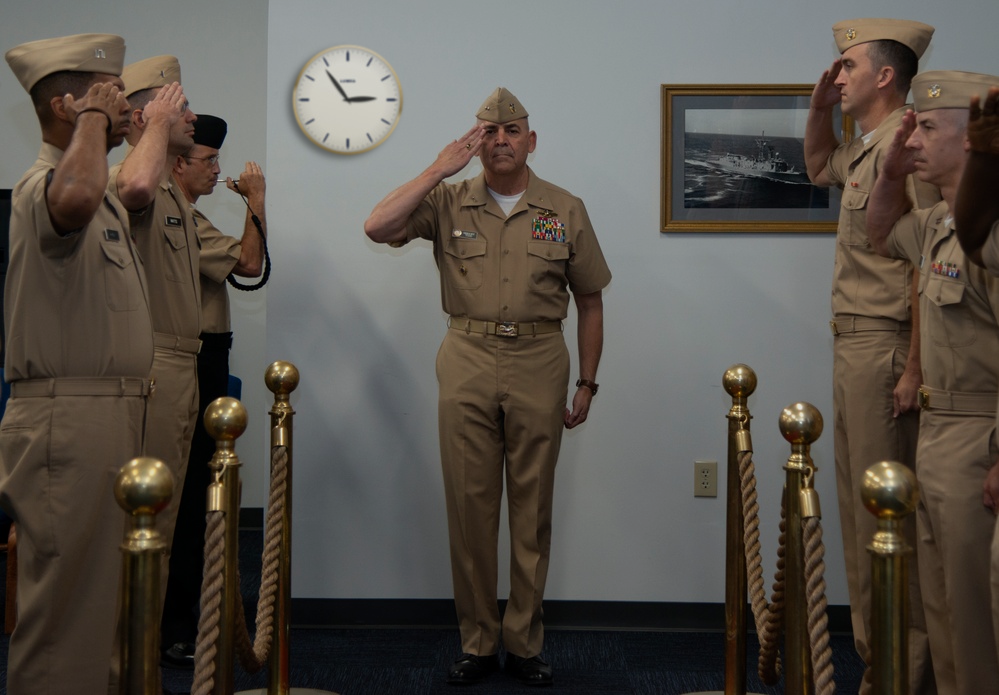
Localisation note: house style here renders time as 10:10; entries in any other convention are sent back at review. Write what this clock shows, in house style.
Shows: 2:54
